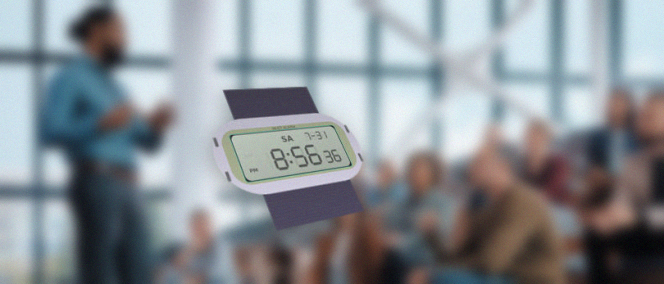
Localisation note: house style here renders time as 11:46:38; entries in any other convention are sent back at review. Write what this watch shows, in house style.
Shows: 8:56:36
